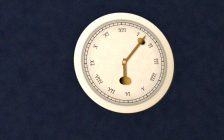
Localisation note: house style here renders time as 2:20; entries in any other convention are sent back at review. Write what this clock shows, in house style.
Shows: 6:07
